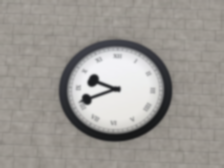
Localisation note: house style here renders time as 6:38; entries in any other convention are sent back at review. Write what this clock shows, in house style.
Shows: 9:41
